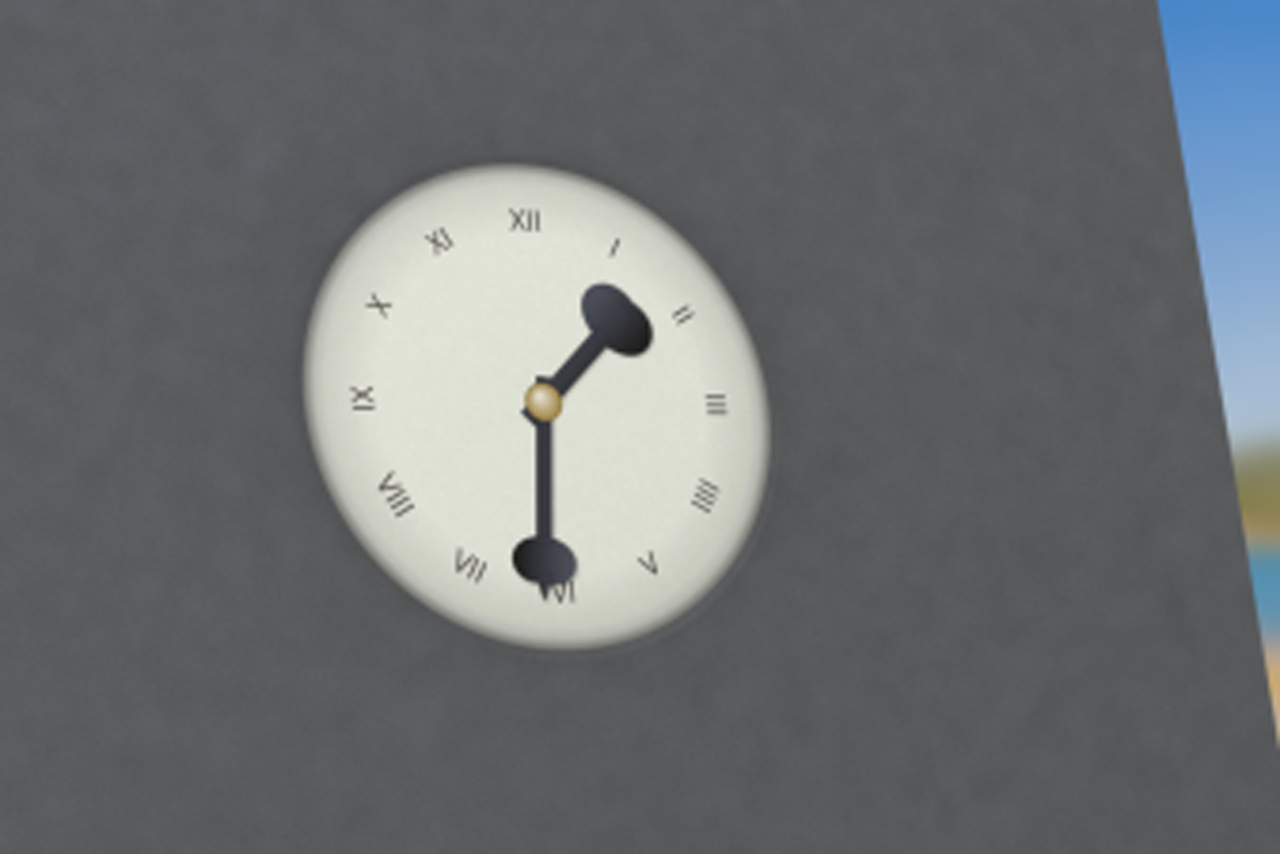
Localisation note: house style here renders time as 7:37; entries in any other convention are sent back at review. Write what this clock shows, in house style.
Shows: 1:31
